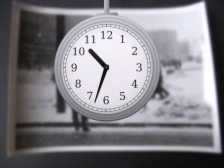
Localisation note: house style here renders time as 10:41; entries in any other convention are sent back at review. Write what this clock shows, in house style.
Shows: 10:33
